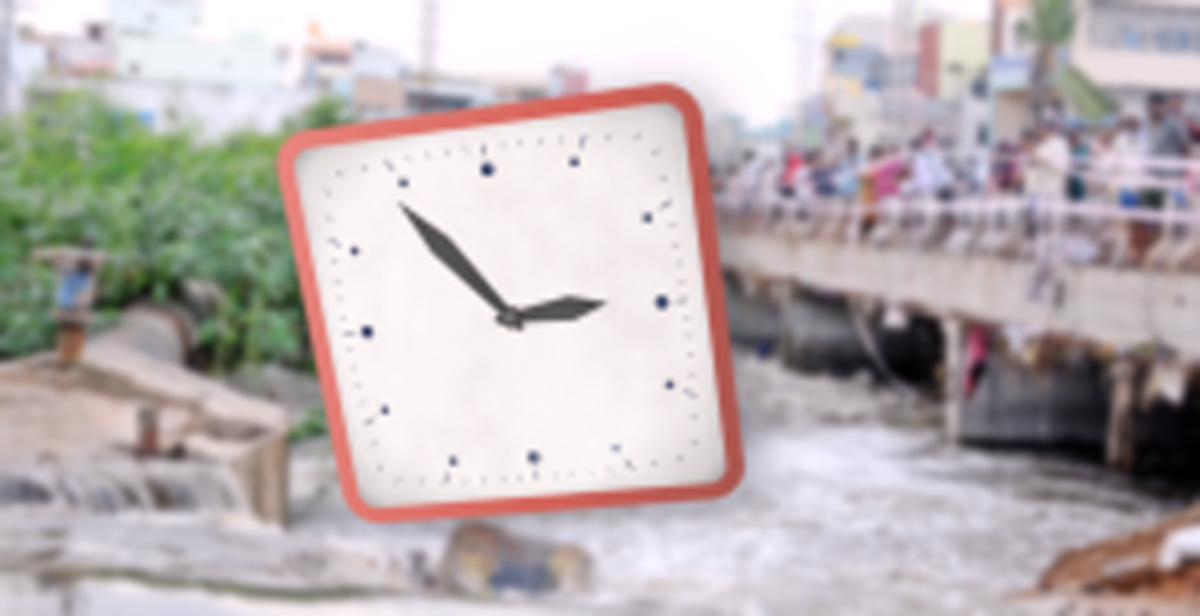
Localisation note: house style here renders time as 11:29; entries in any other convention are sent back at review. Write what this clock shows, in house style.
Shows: 2:54
